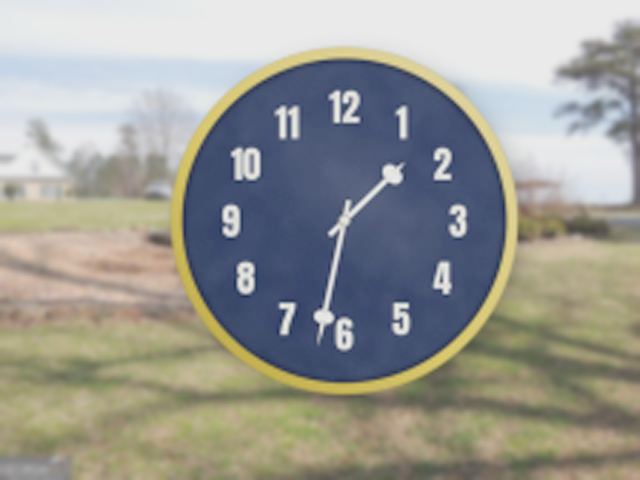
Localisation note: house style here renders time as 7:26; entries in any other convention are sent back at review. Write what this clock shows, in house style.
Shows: 1:32
